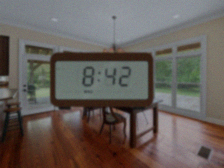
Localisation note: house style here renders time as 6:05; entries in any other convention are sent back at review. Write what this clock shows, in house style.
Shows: 8:42
